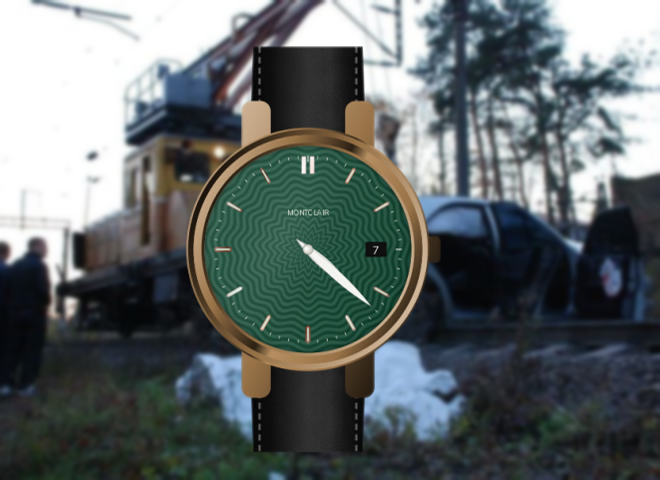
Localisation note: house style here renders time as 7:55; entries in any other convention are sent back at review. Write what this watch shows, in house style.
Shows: 4:22
